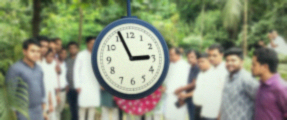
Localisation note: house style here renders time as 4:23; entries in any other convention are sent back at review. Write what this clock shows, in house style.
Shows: 2:56
